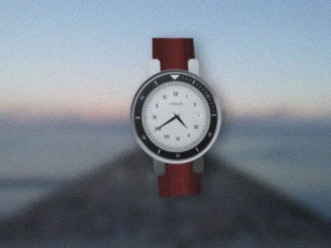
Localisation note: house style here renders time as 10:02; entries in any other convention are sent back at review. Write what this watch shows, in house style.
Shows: 4:40
